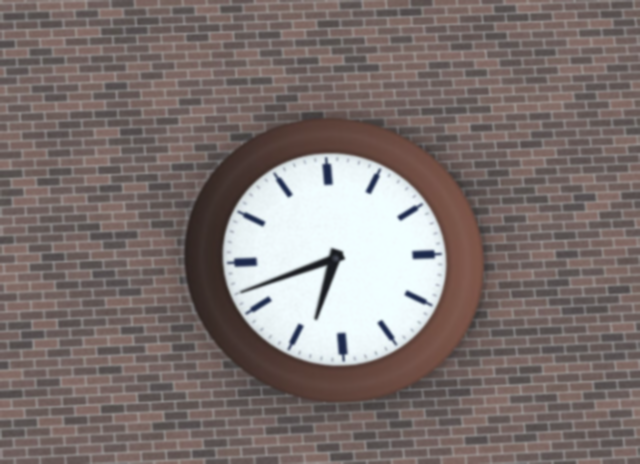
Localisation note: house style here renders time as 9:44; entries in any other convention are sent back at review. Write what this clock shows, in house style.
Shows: 6:42
